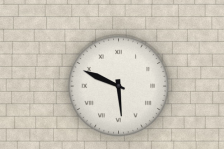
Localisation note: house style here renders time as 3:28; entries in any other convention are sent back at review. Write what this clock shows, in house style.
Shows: 5:49
